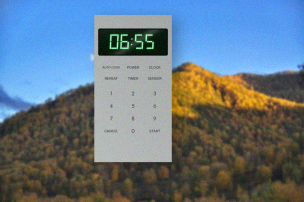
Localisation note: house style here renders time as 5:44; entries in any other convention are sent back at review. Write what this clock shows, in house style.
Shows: 6:55
